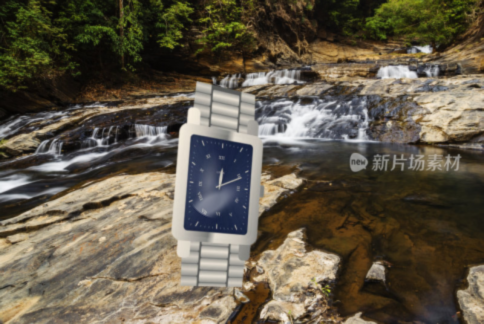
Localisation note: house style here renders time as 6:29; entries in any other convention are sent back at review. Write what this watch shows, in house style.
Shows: 12:11
